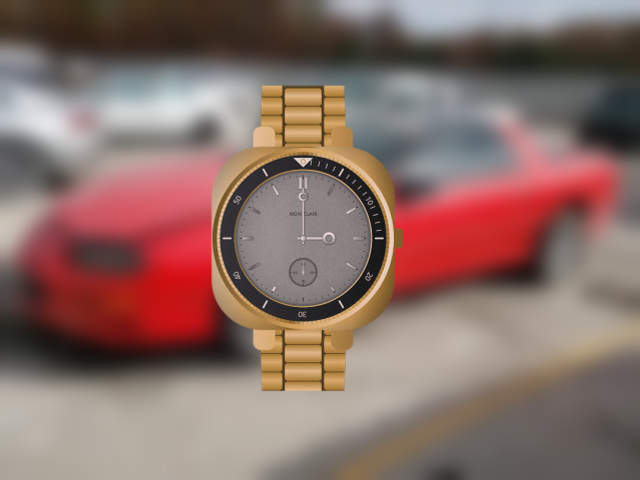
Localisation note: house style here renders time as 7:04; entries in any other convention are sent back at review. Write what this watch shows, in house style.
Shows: 3:00
